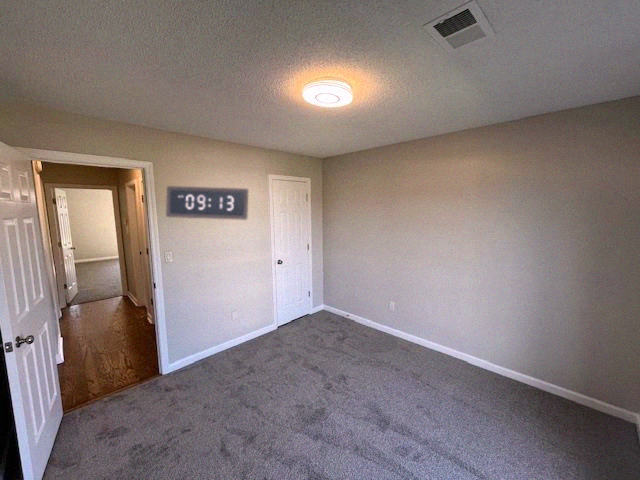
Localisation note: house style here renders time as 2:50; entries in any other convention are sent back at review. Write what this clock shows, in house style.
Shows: 9:13
